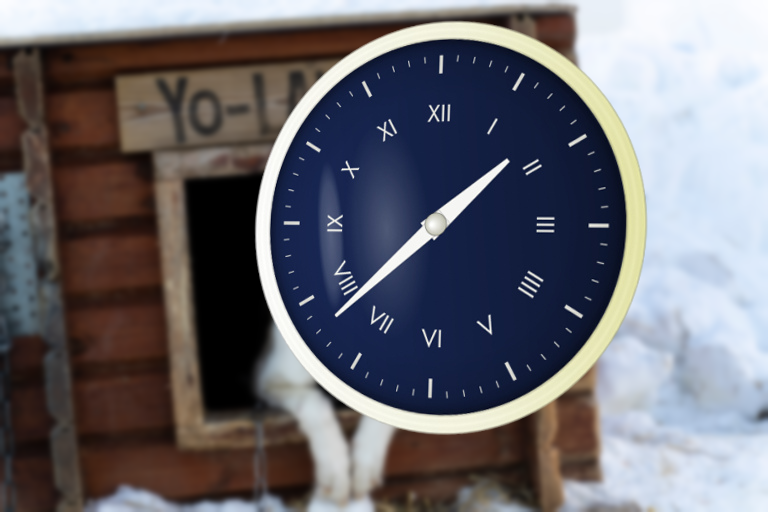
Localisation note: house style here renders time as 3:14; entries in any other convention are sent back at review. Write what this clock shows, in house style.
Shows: 1:38
